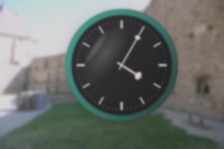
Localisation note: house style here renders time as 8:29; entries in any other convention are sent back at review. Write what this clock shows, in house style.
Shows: 4:05
